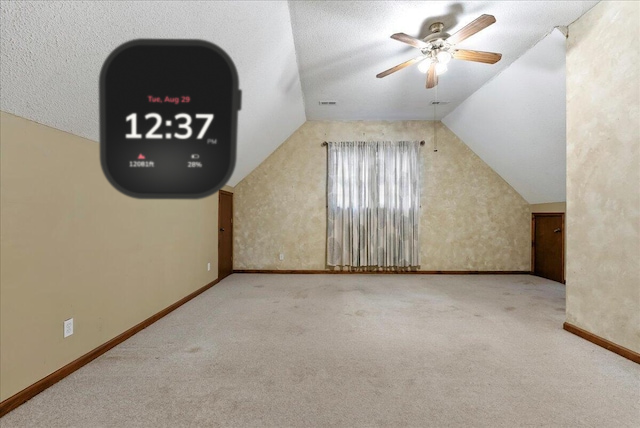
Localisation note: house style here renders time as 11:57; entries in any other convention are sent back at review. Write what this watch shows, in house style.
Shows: 12:37
